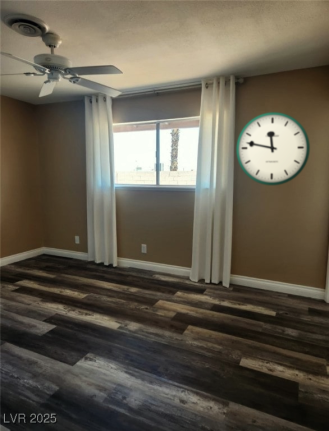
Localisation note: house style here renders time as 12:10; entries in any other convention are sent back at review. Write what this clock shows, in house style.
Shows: 11:47
